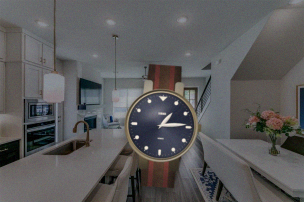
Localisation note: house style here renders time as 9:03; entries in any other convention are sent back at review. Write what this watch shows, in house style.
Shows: 1:14
